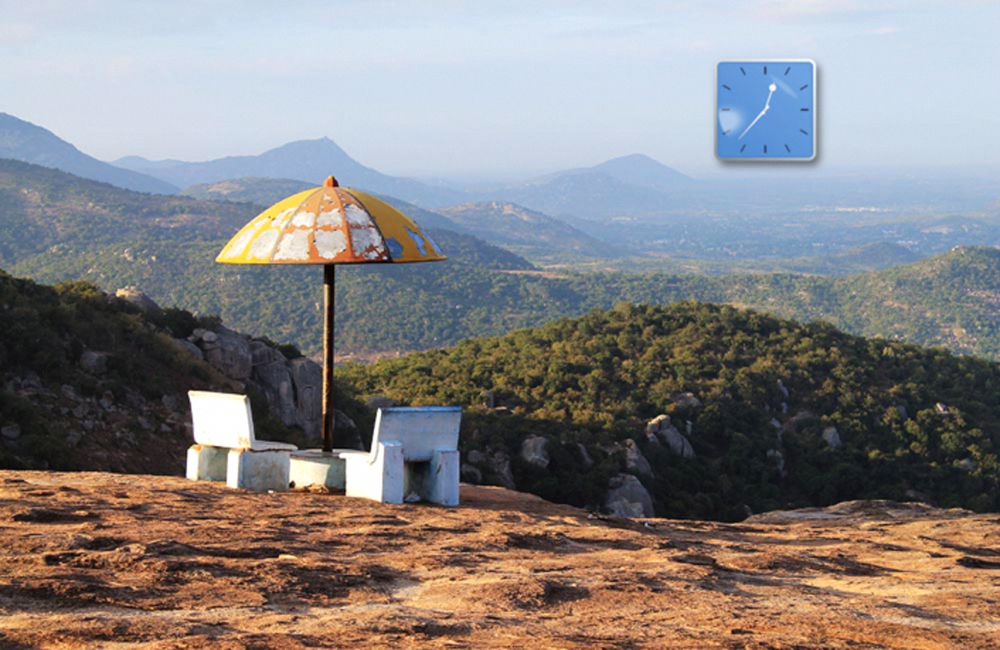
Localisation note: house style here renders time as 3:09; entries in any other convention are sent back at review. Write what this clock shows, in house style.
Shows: 12:37
